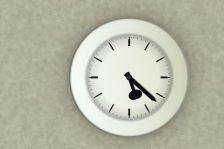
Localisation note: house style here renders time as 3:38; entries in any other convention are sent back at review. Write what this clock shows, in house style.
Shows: 5:22
